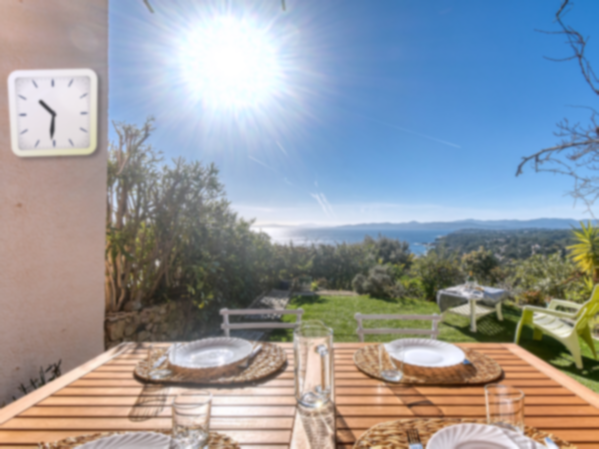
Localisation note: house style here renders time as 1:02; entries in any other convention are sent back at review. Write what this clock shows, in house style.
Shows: 10:31
